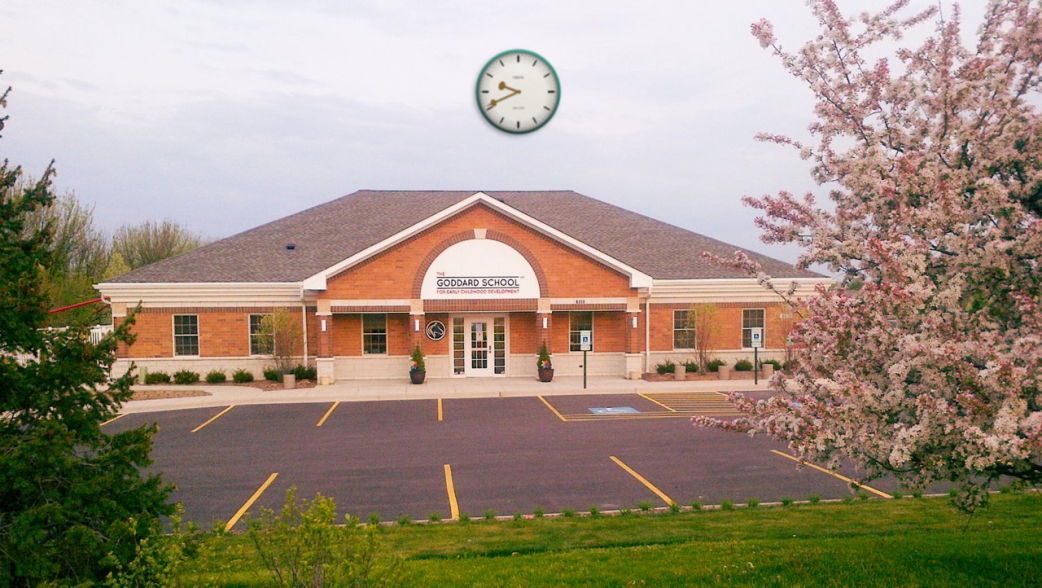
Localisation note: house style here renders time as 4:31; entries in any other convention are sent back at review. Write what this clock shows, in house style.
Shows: 9:41
